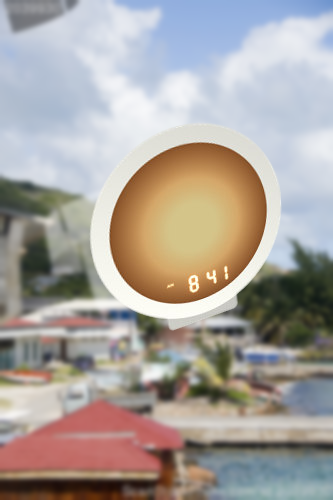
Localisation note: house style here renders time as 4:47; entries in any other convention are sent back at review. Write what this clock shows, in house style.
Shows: 8:41
